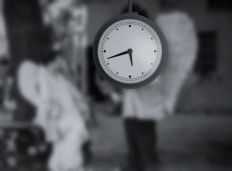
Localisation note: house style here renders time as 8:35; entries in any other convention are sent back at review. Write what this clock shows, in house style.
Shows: 5:42
